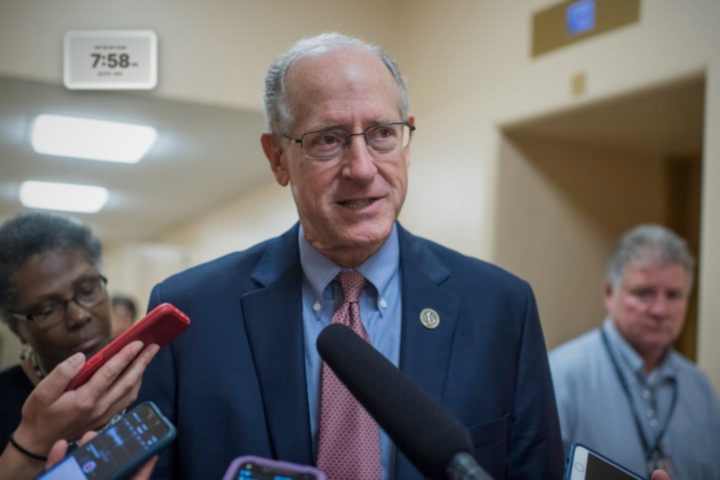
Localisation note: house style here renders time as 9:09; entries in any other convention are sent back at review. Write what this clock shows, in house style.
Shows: 7:58
